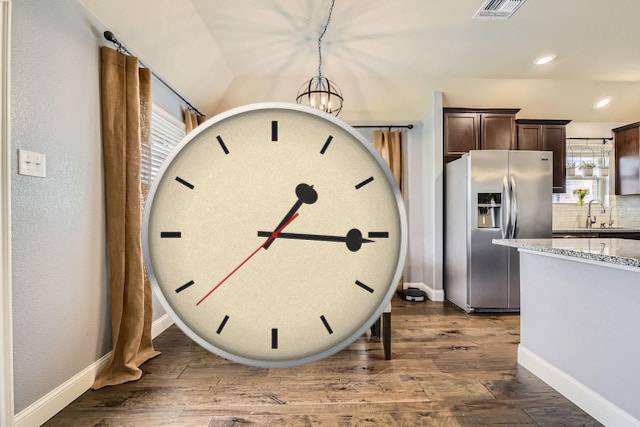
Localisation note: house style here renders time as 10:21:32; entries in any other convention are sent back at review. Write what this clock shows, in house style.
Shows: 1:15:38
